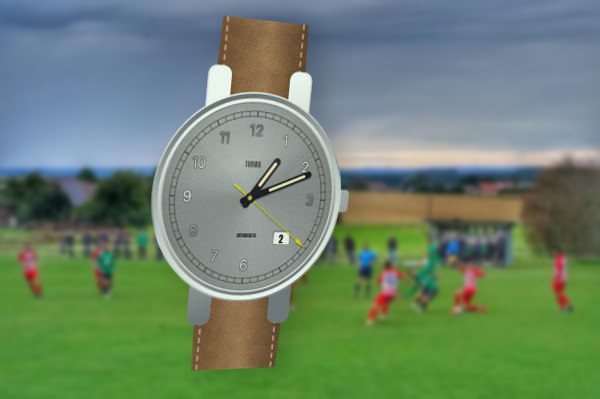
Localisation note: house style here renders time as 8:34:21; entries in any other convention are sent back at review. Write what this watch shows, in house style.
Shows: 1:11:21
